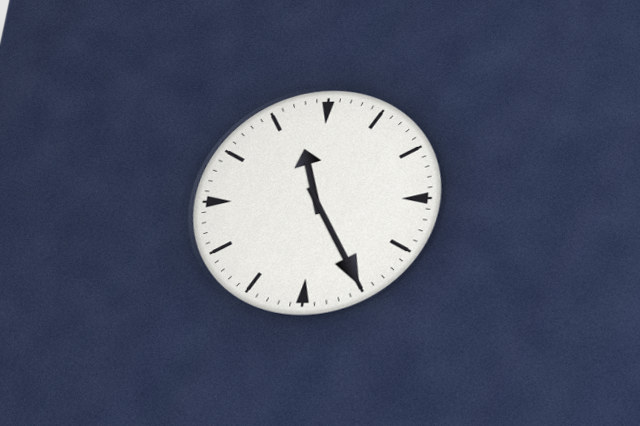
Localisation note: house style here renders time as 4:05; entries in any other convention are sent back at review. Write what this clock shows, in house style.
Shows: 11:25
